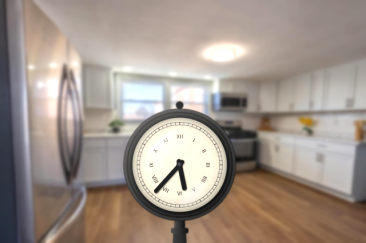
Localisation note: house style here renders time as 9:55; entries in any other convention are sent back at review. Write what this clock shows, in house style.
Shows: 5:37
